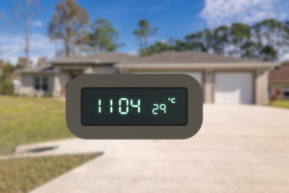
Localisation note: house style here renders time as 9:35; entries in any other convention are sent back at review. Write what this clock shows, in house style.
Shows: 11:04
